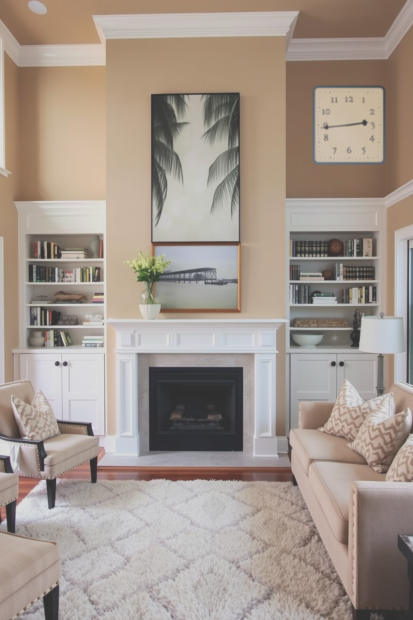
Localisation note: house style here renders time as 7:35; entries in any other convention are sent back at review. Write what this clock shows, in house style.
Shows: 2:44
